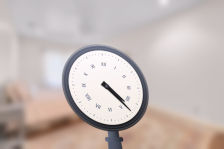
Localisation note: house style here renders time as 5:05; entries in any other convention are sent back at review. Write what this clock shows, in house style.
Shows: 4:23
